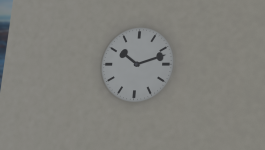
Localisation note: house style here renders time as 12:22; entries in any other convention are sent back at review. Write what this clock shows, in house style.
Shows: 10:12
